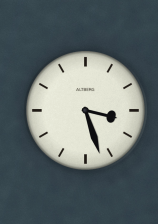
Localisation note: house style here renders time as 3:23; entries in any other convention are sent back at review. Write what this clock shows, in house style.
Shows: 3:27
